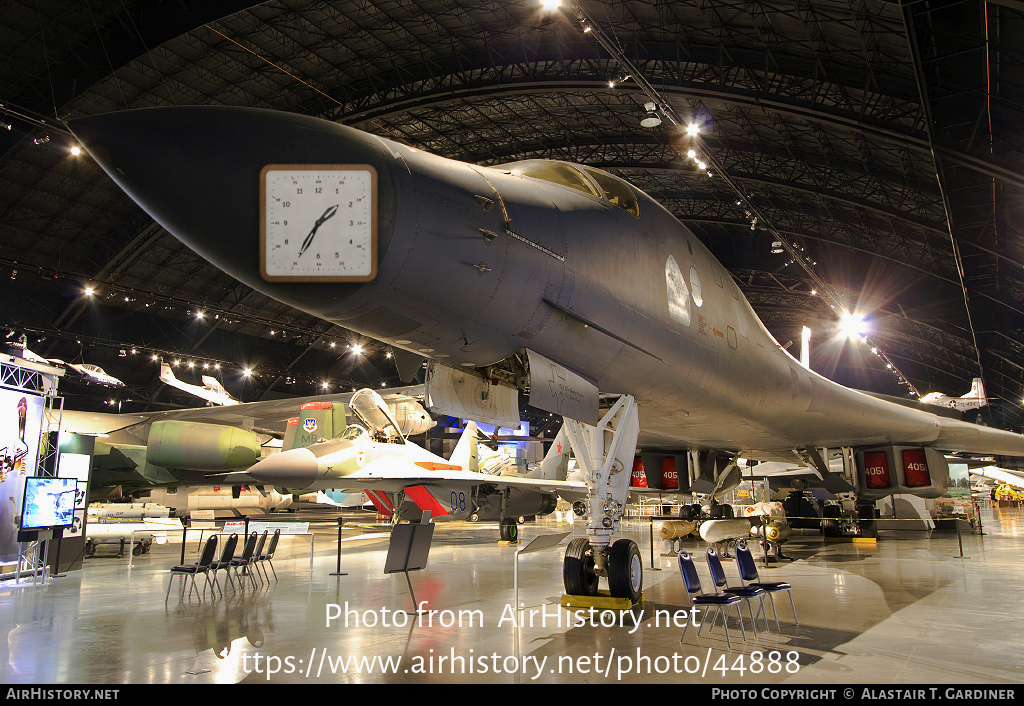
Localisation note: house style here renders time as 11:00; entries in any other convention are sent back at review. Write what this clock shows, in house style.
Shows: 1:35
